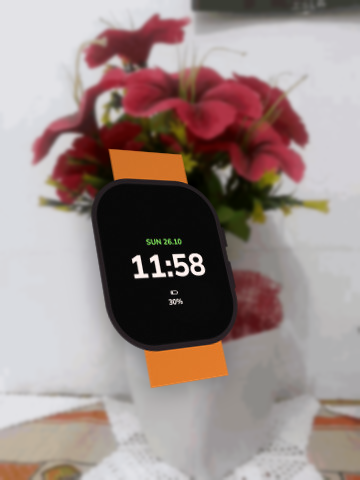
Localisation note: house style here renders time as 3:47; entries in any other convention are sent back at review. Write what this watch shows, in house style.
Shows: 11:58
